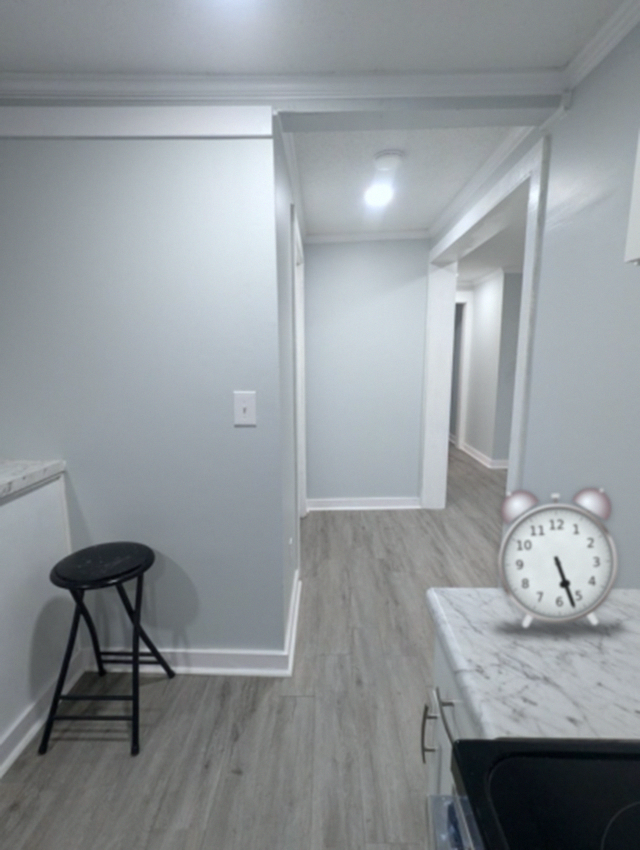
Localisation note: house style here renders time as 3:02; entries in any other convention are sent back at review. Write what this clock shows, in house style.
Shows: 5:27
